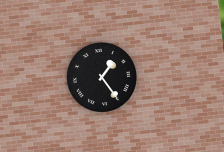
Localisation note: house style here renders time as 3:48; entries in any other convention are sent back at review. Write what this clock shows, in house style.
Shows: 1:25
